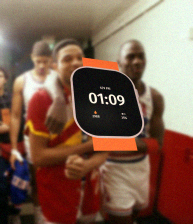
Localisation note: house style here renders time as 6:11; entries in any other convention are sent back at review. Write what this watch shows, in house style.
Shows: 1:09
